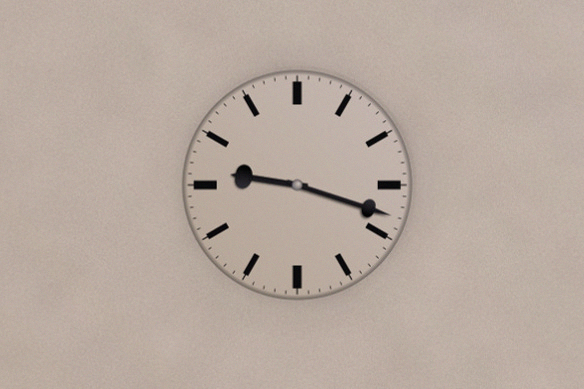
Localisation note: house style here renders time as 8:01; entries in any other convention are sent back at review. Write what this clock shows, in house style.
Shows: 9:18
